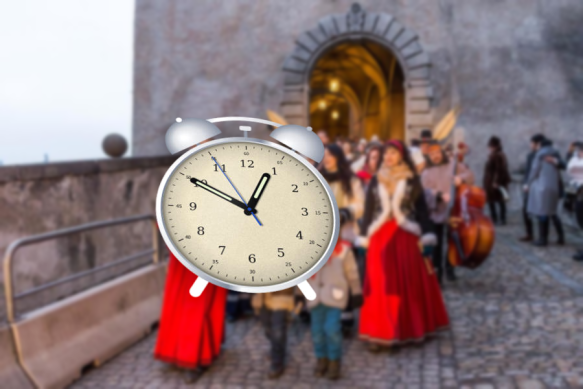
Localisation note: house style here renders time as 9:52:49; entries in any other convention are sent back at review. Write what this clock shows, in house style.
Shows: 12:49:55
